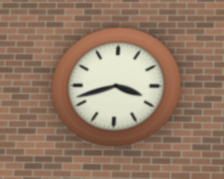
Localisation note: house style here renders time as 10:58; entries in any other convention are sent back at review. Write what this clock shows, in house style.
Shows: 3:42
